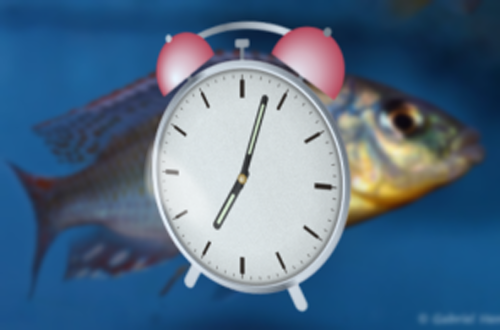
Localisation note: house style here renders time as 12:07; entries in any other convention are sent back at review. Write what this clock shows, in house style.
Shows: 7:03
